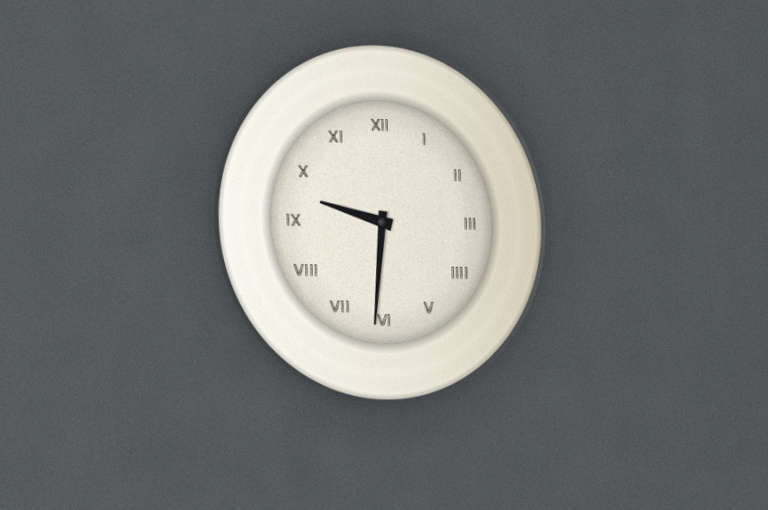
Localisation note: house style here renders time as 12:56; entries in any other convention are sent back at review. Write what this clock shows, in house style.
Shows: 9:31
